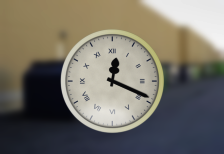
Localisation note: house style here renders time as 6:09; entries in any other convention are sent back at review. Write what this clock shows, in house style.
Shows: 12:19
